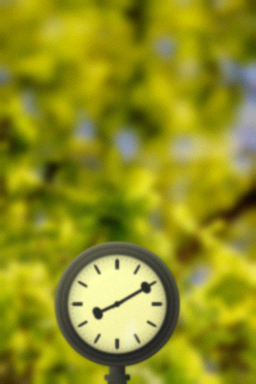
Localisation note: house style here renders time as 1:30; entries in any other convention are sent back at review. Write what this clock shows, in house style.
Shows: 8:10
